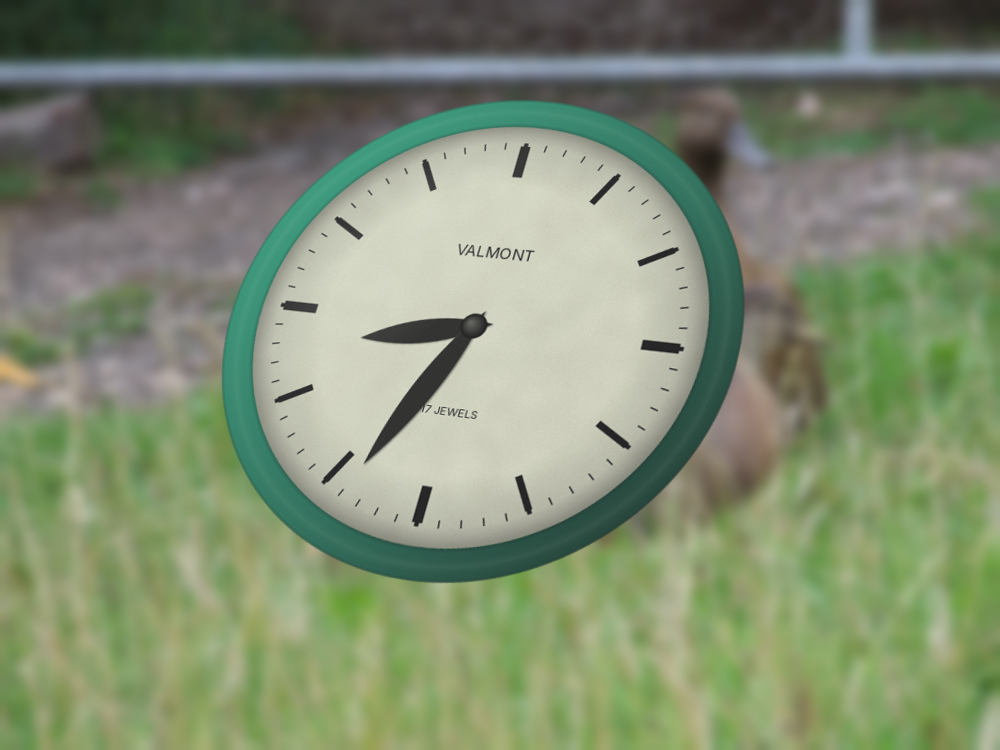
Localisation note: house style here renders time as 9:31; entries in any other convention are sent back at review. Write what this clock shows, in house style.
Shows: 8:34
